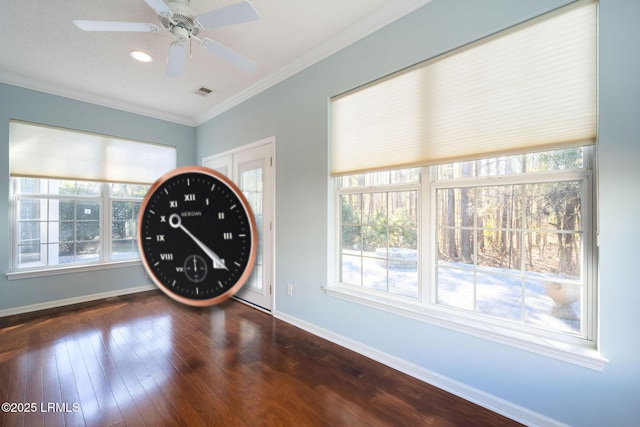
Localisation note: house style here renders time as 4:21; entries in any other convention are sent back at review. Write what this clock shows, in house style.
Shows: 10:22
